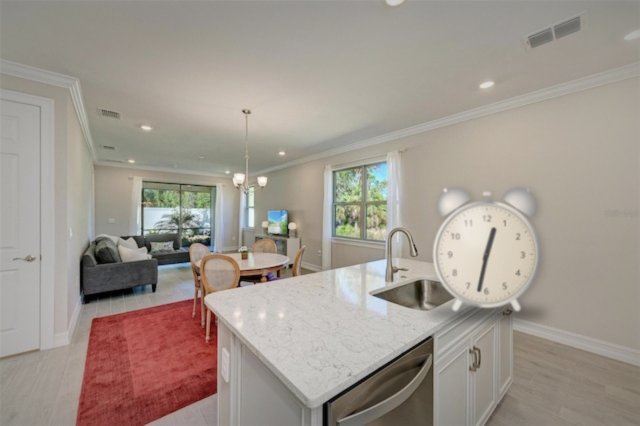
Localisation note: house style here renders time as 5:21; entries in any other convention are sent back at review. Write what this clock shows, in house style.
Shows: 12:32
